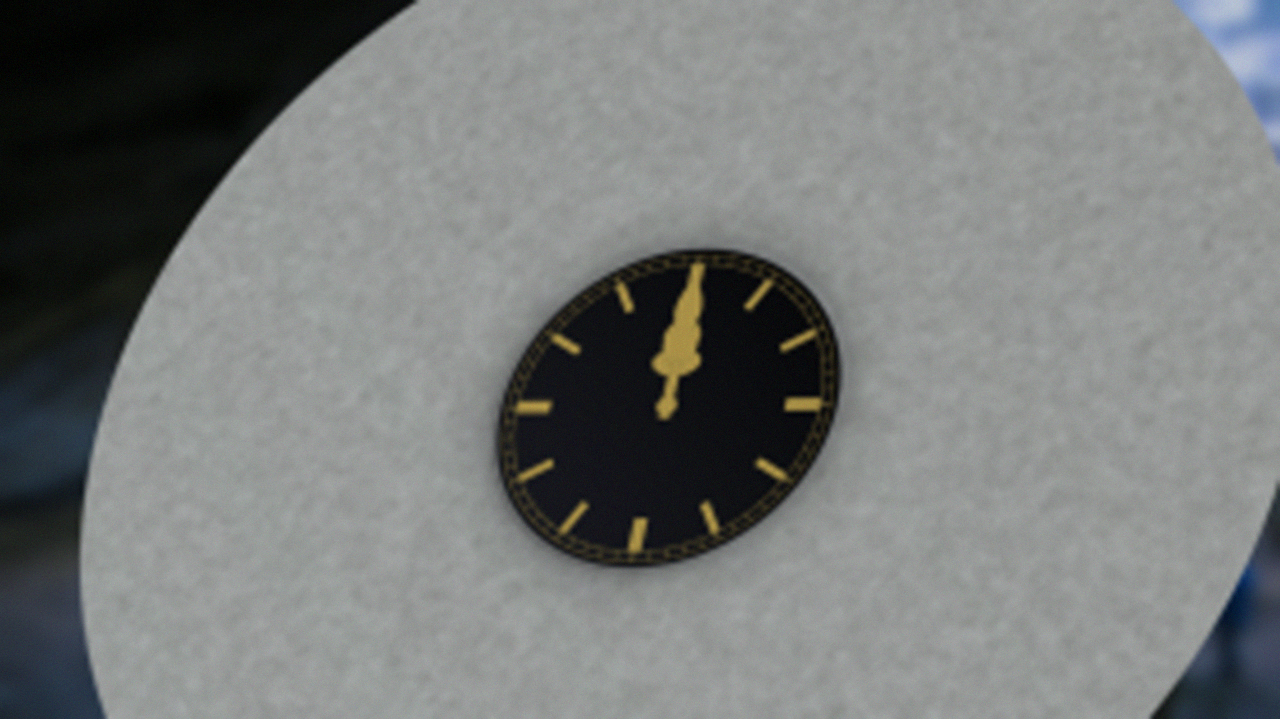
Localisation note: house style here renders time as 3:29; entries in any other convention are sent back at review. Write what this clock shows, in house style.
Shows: 12:00
